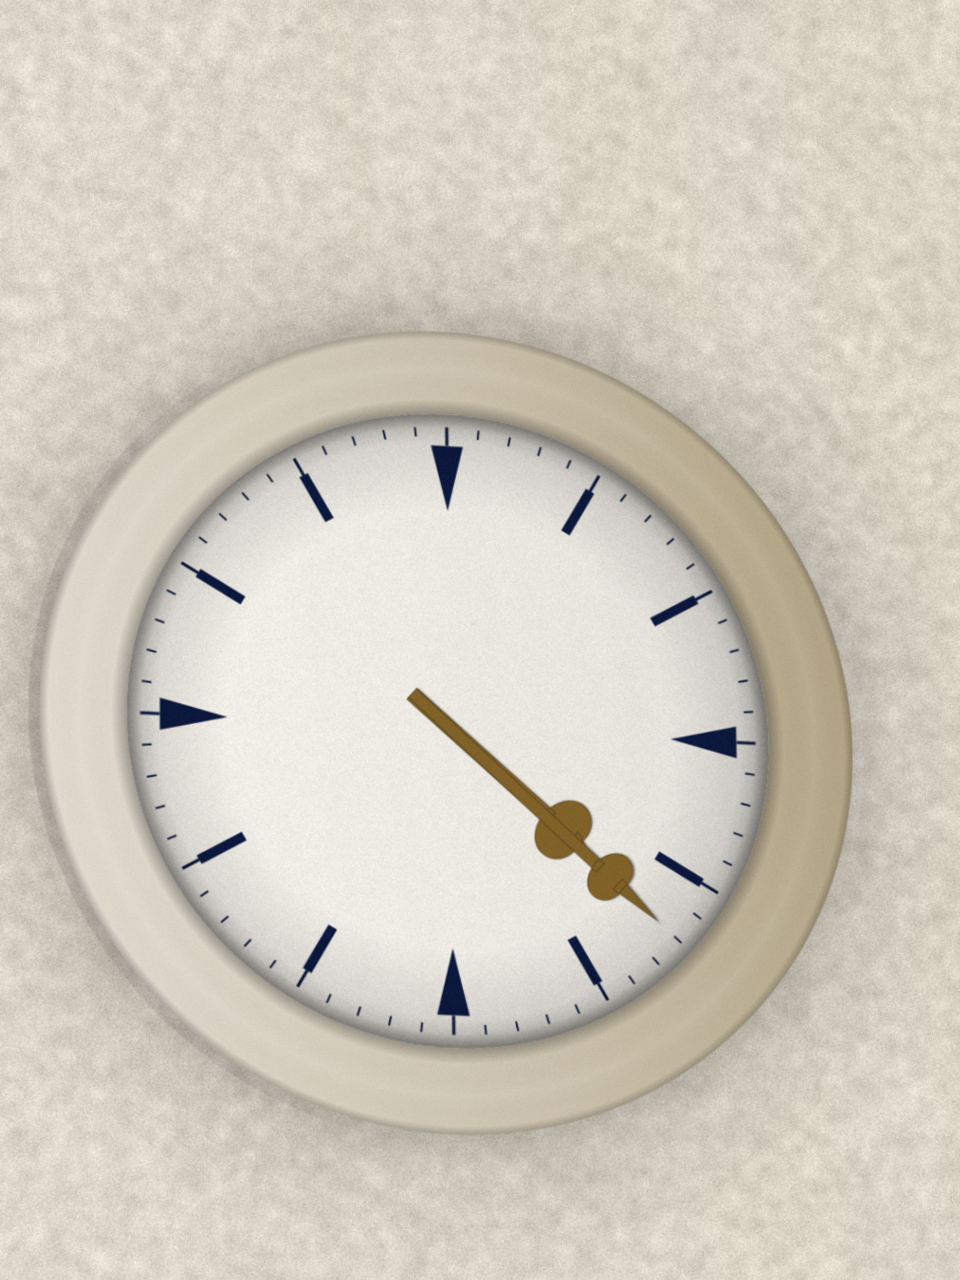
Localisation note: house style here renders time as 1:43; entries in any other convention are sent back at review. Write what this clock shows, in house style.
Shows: 4:22
